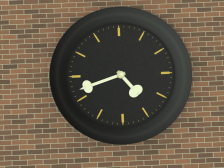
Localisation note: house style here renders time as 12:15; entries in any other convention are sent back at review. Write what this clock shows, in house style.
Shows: 4:42
